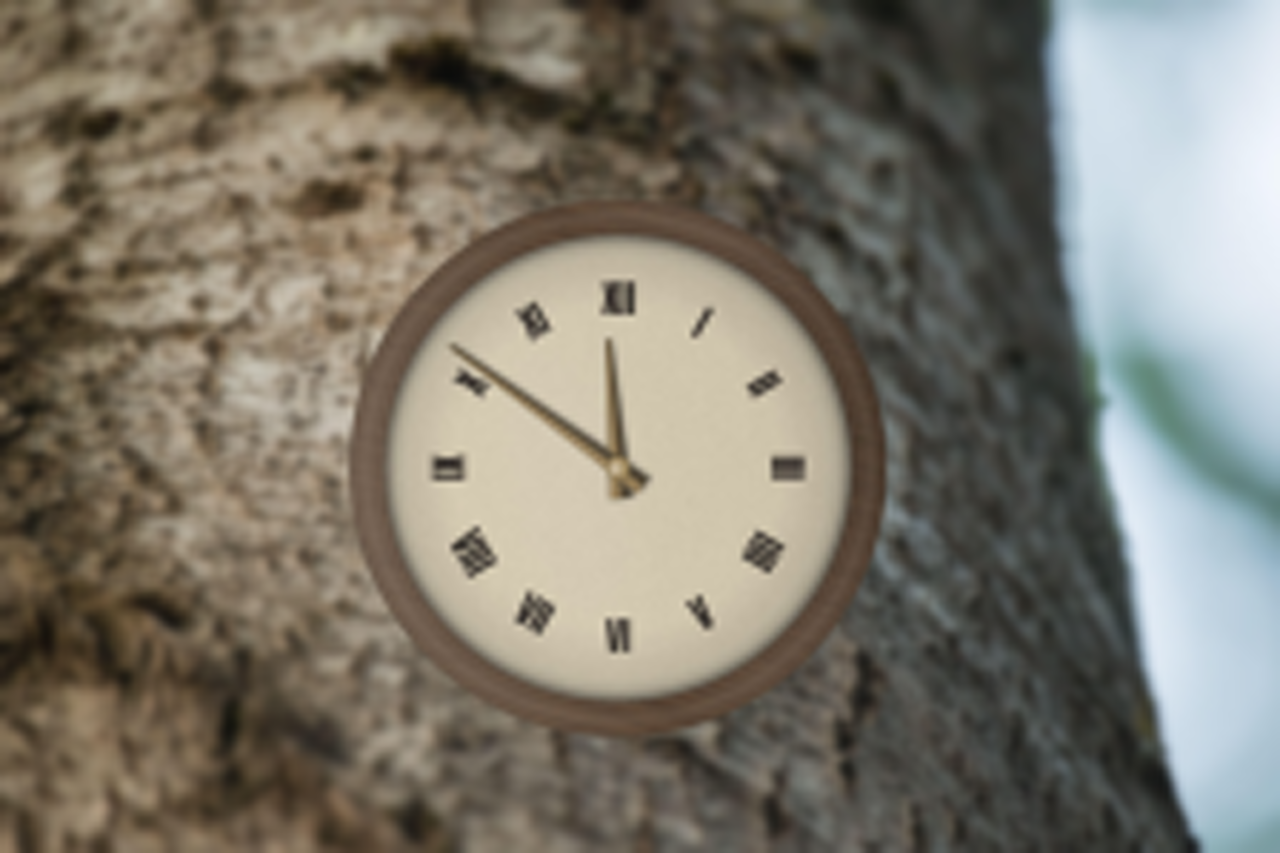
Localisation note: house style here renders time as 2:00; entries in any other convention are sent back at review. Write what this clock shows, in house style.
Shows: 11:51
